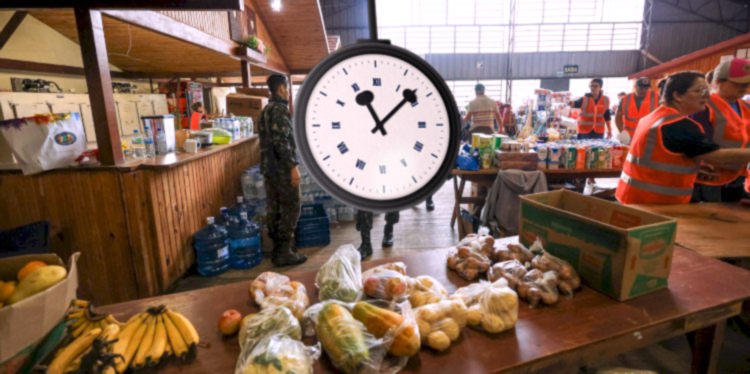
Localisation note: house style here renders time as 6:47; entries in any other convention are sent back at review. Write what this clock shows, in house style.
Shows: 11:08
